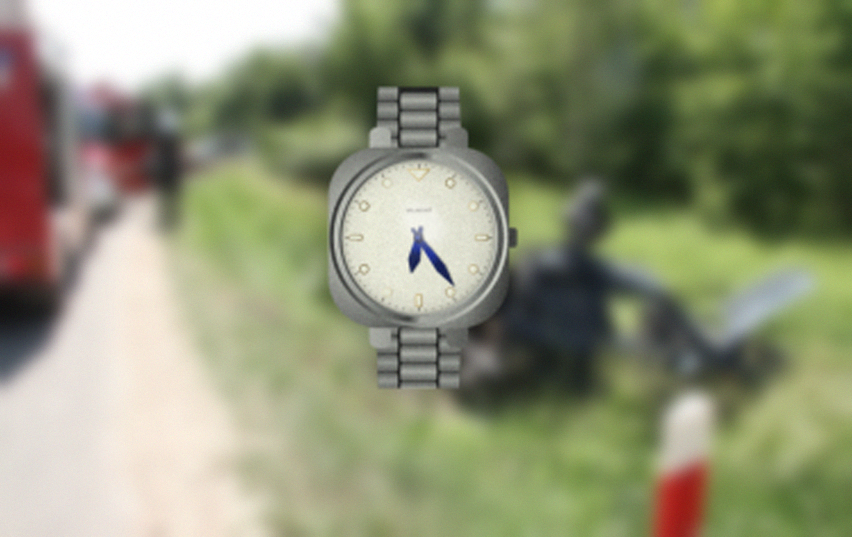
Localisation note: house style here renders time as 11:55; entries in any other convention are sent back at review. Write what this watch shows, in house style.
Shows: 6:24
